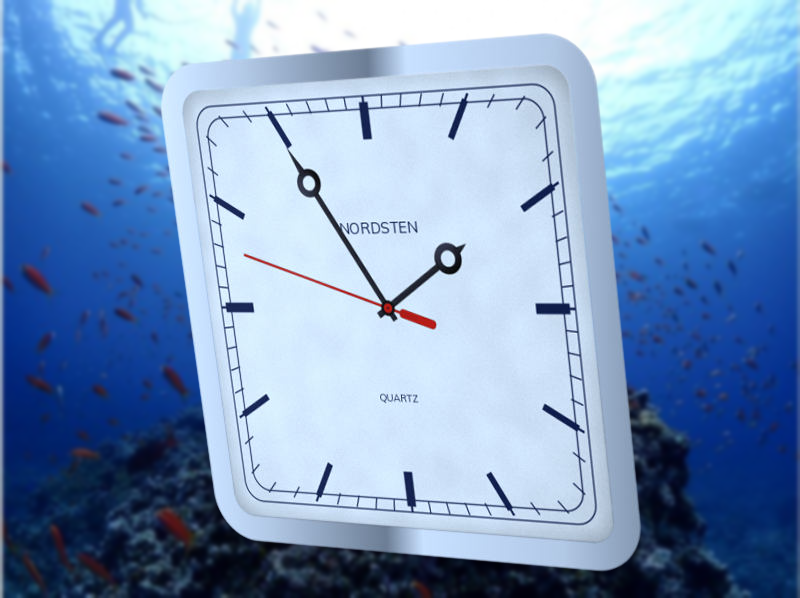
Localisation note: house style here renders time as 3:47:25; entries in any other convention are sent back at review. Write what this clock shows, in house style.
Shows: 1:54:48
